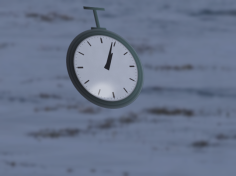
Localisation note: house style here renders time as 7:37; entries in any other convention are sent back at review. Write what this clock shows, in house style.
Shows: 1:04
